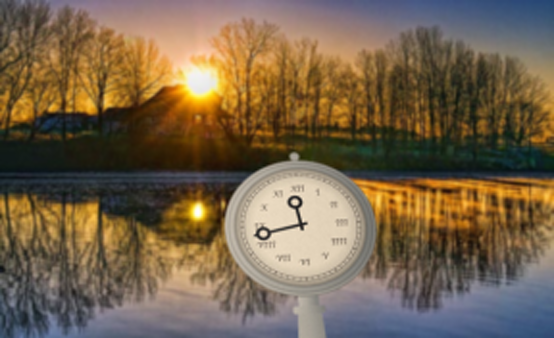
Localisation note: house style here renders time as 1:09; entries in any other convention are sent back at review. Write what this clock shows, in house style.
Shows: 11:43
